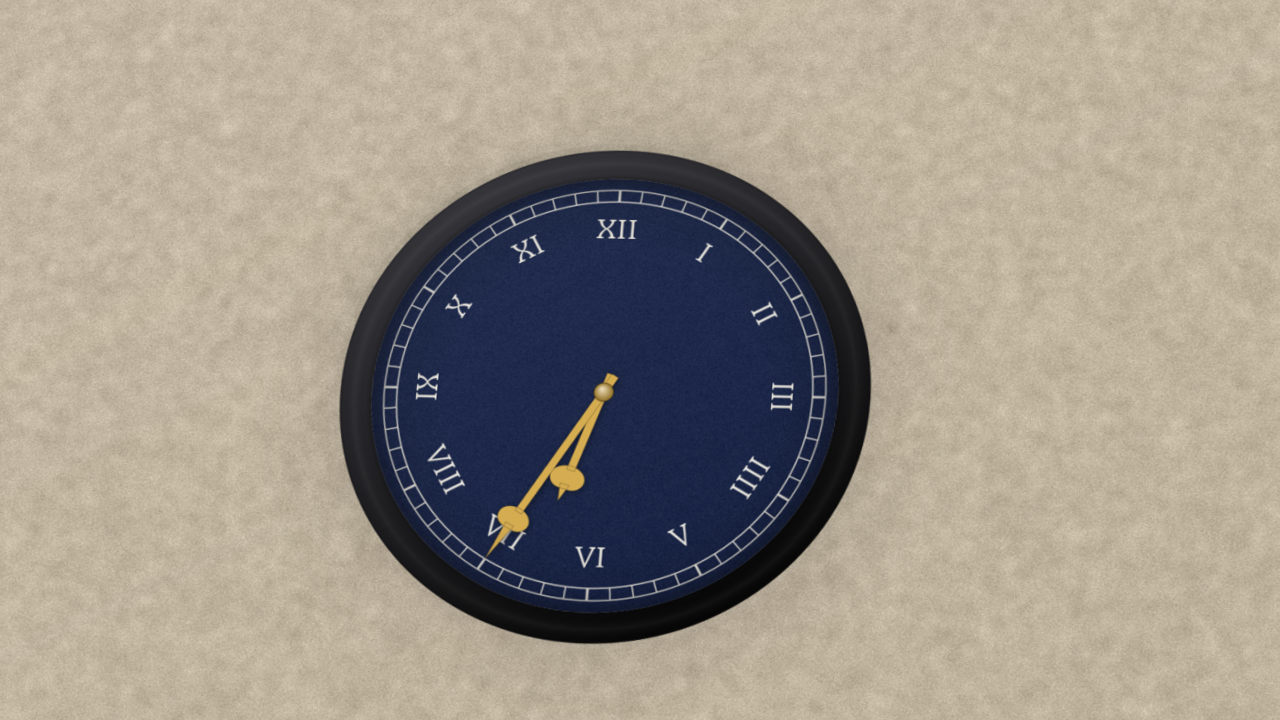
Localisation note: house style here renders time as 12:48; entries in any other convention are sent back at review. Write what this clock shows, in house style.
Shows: 6:35
